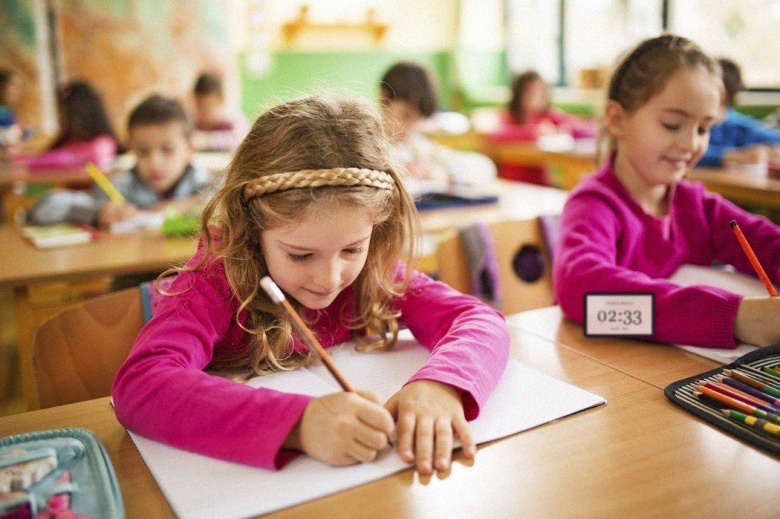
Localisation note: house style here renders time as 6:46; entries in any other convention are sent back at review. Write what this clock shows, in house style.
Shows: 2:33
